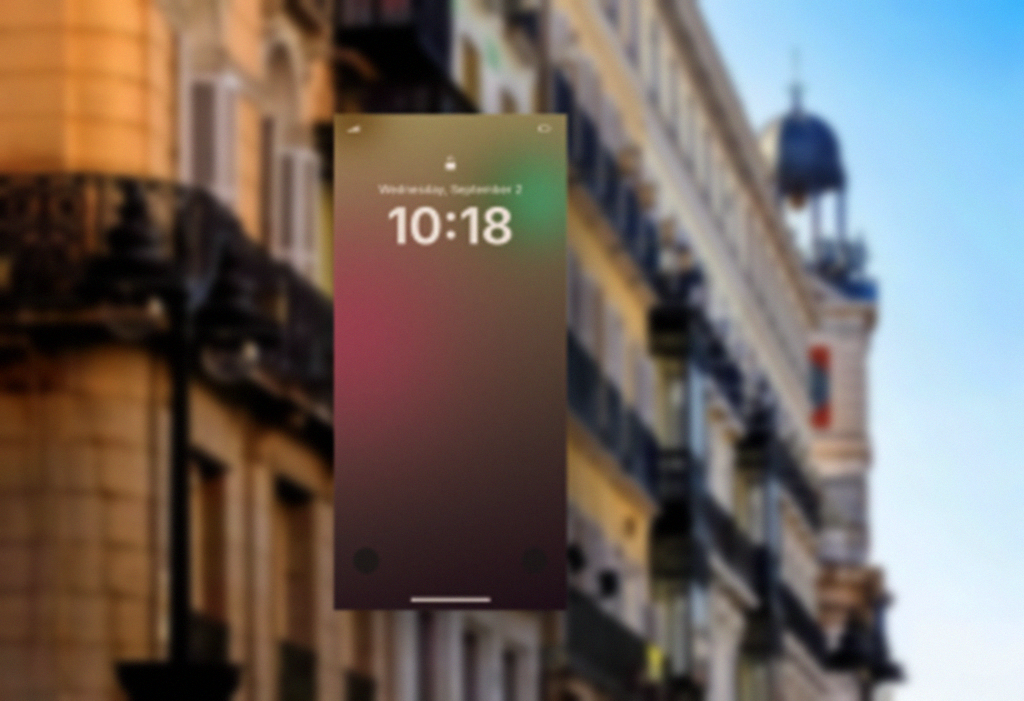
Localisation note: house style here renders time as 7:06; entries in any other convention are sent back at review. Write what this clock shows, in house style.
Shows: 10:18
